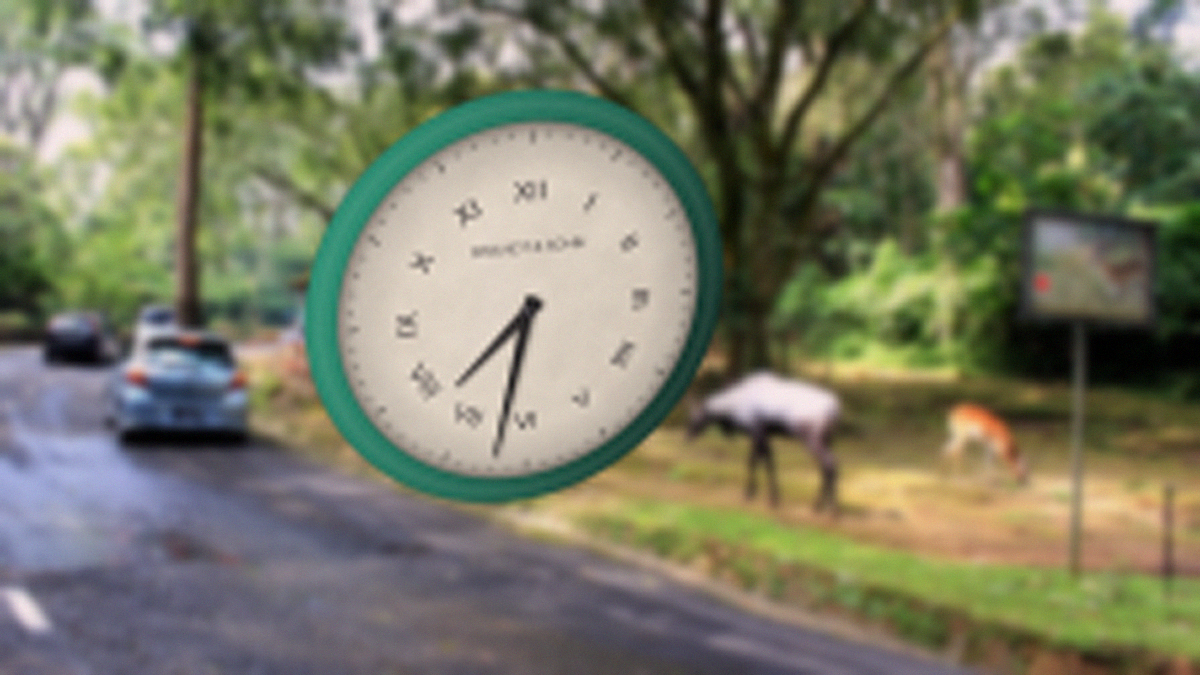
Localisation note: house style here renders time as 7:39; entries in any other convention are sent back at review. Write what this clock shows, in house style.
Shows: 7:32
